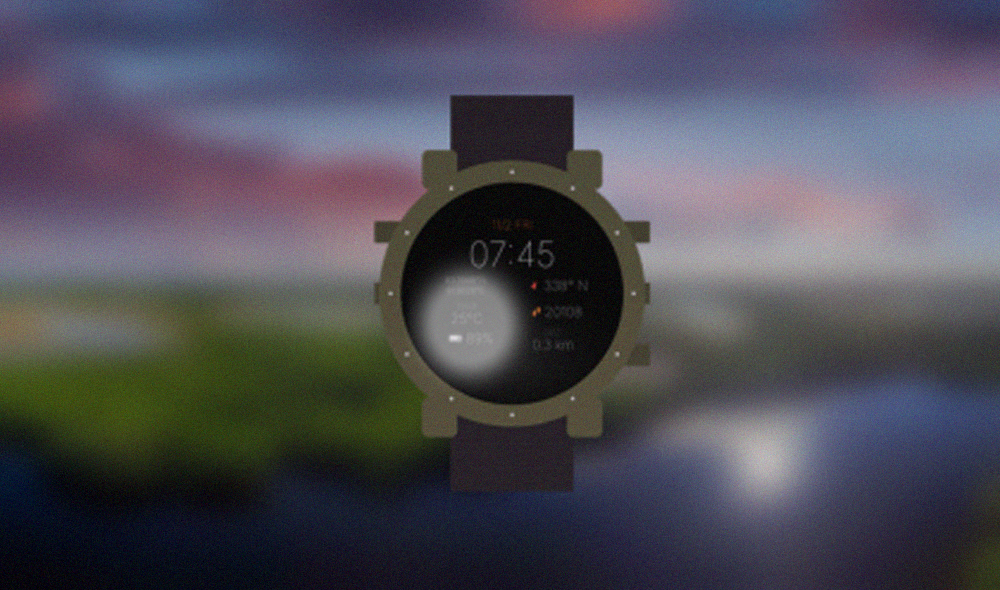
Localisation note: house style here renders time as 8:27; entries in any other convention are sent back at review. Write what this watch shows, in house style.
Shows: 7:45
